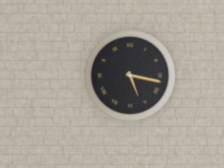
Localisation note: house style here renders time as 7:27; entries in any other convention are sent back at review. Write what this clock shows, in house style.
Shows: 5:17
